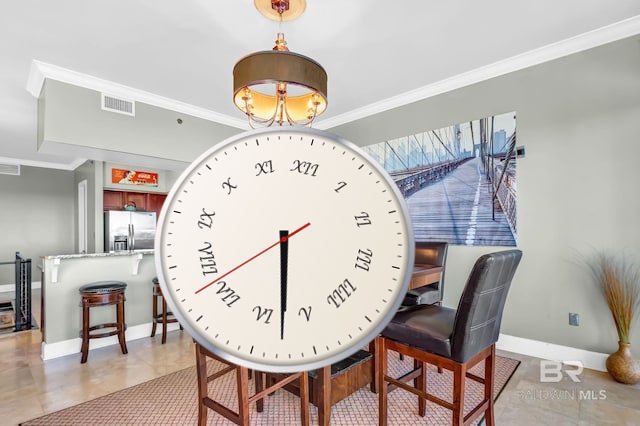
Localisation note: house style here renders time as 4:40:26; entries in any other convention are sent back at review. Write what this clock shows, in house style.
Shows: 5:27:37
